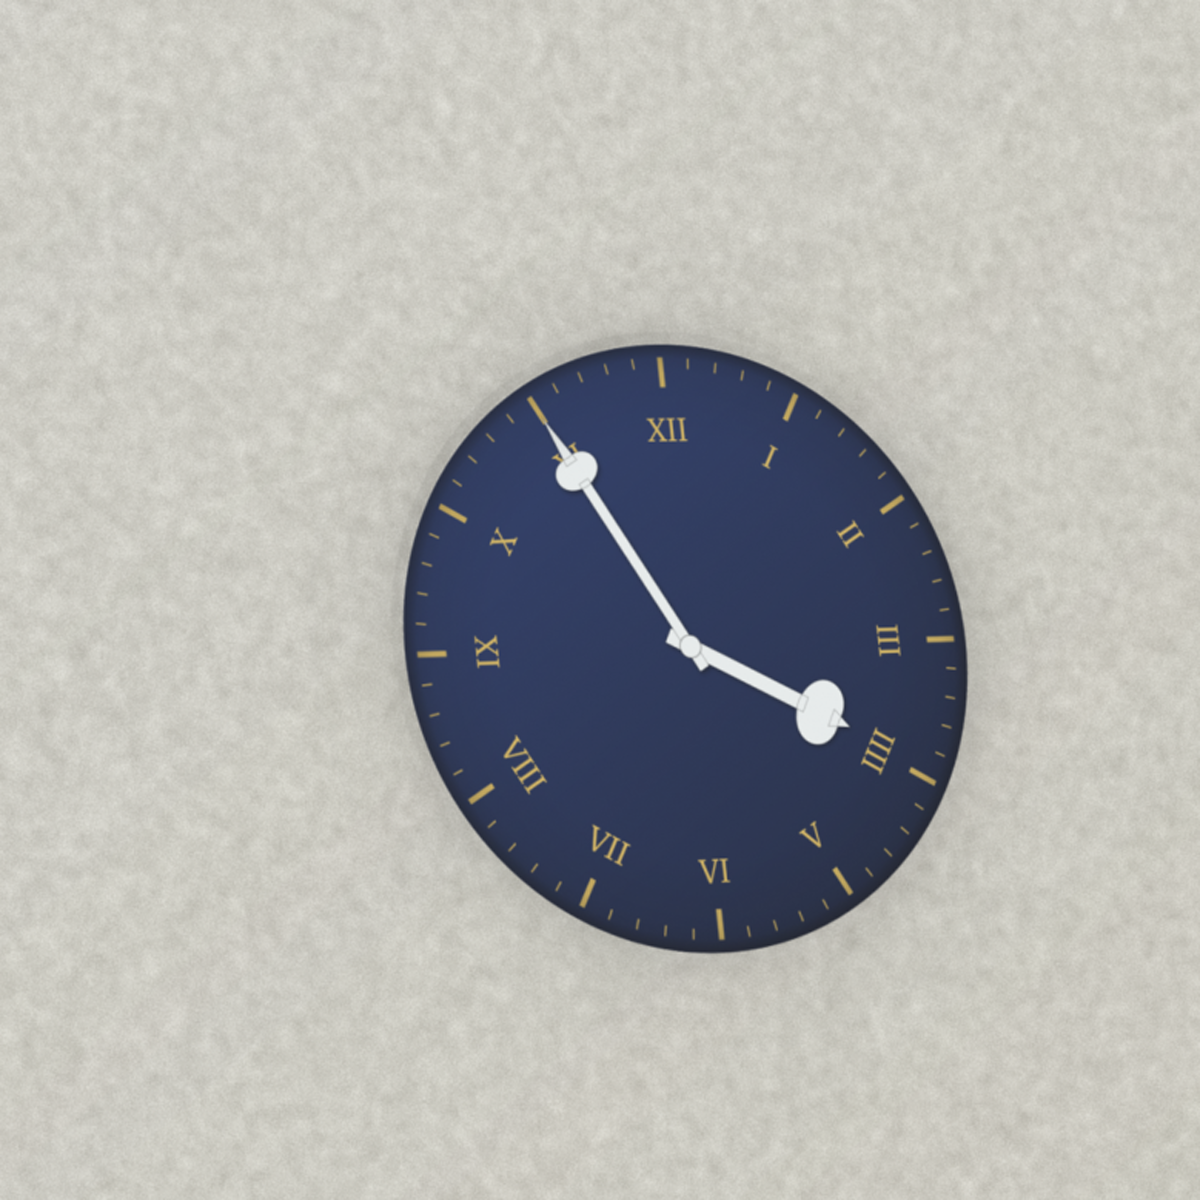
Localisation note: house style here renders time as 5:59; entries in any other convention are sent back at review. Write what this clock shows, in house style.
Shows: 3:55
